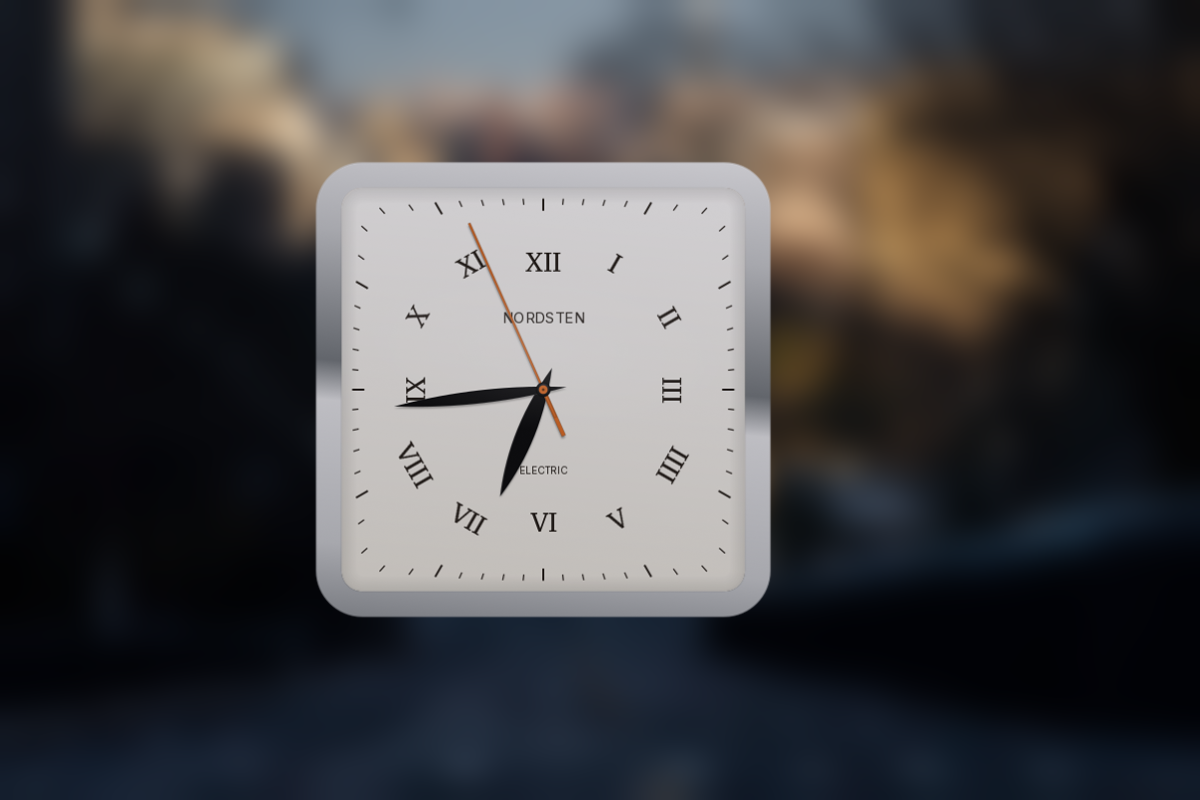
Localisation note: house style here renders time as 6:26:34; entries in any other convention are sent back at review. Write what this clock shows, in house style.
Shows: 6:43:56
